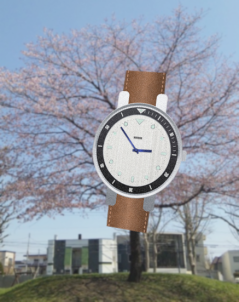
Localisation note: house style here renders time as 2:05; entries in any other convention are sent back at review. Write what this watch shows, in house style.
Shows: 2:53
